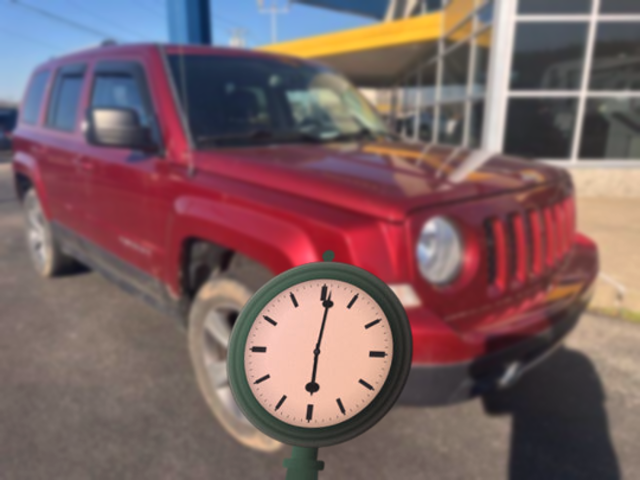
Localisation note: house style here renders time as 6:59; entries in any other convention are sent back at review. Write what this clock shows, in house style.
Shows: 6:01
